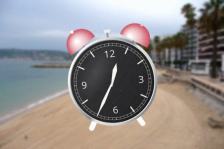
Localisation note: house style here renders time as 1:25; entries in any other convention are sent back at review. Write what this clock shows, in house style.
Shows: 12:35
